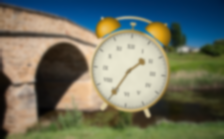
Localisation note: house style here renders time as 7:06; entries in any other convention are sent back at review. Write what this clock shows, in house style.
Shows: 1:35
